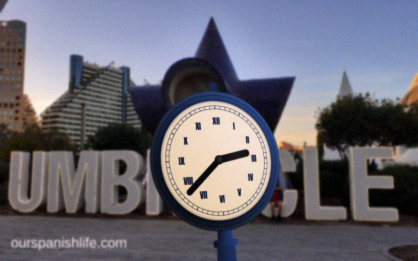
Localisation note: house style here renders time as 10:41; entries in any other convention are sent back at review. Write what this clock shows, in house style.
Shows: 2:38
